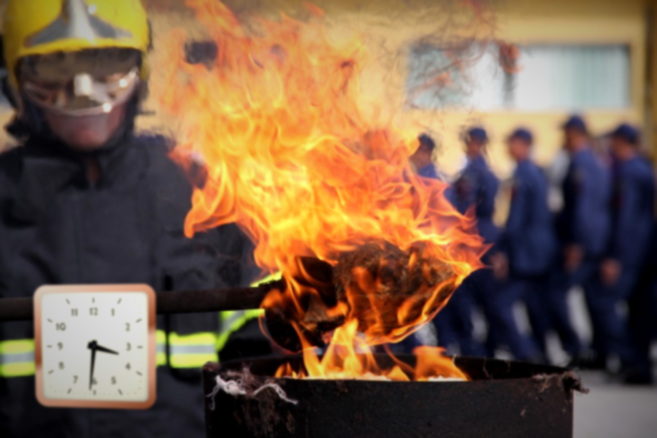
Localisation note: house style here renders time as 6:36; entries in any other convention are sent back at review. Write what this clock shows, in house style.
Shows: 3:31
